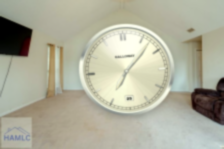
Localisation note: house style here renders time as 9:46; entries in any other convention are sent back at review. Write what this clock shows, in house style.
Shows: 7:07
